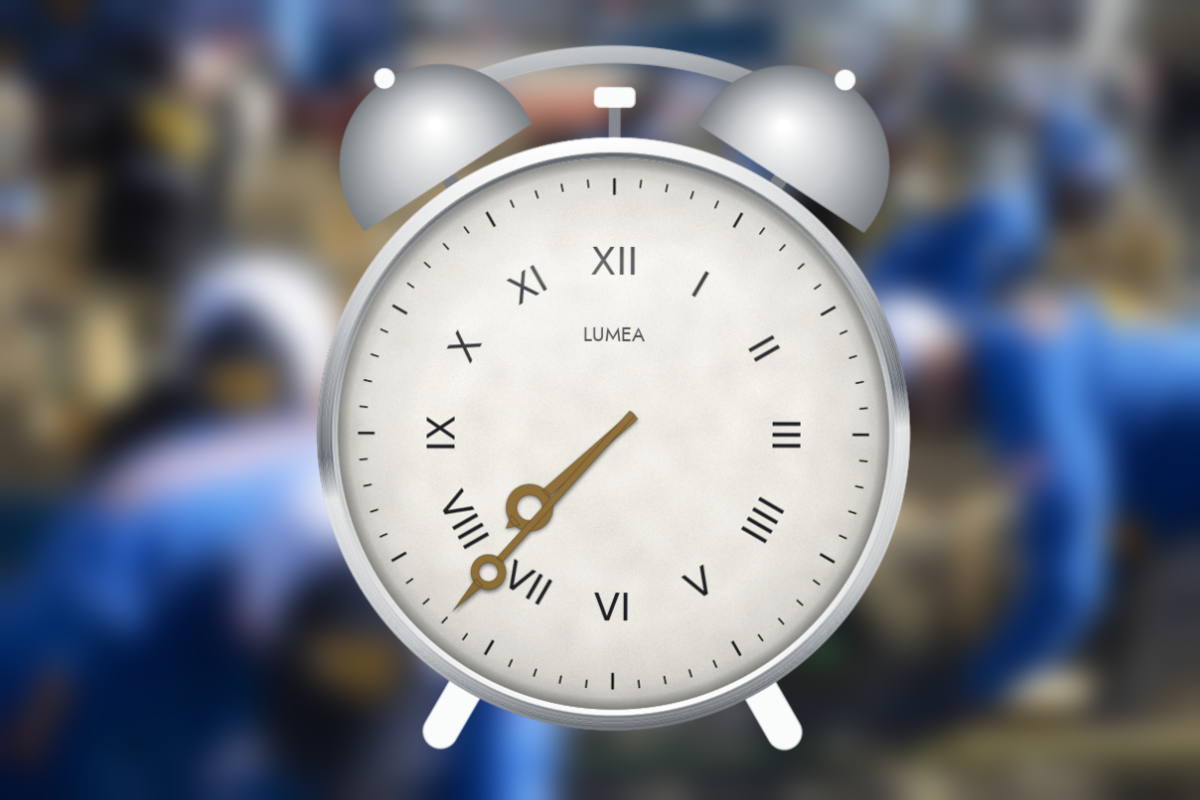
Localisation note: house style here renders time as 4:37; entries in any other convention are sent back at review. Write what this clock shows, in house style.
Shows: 7:37
